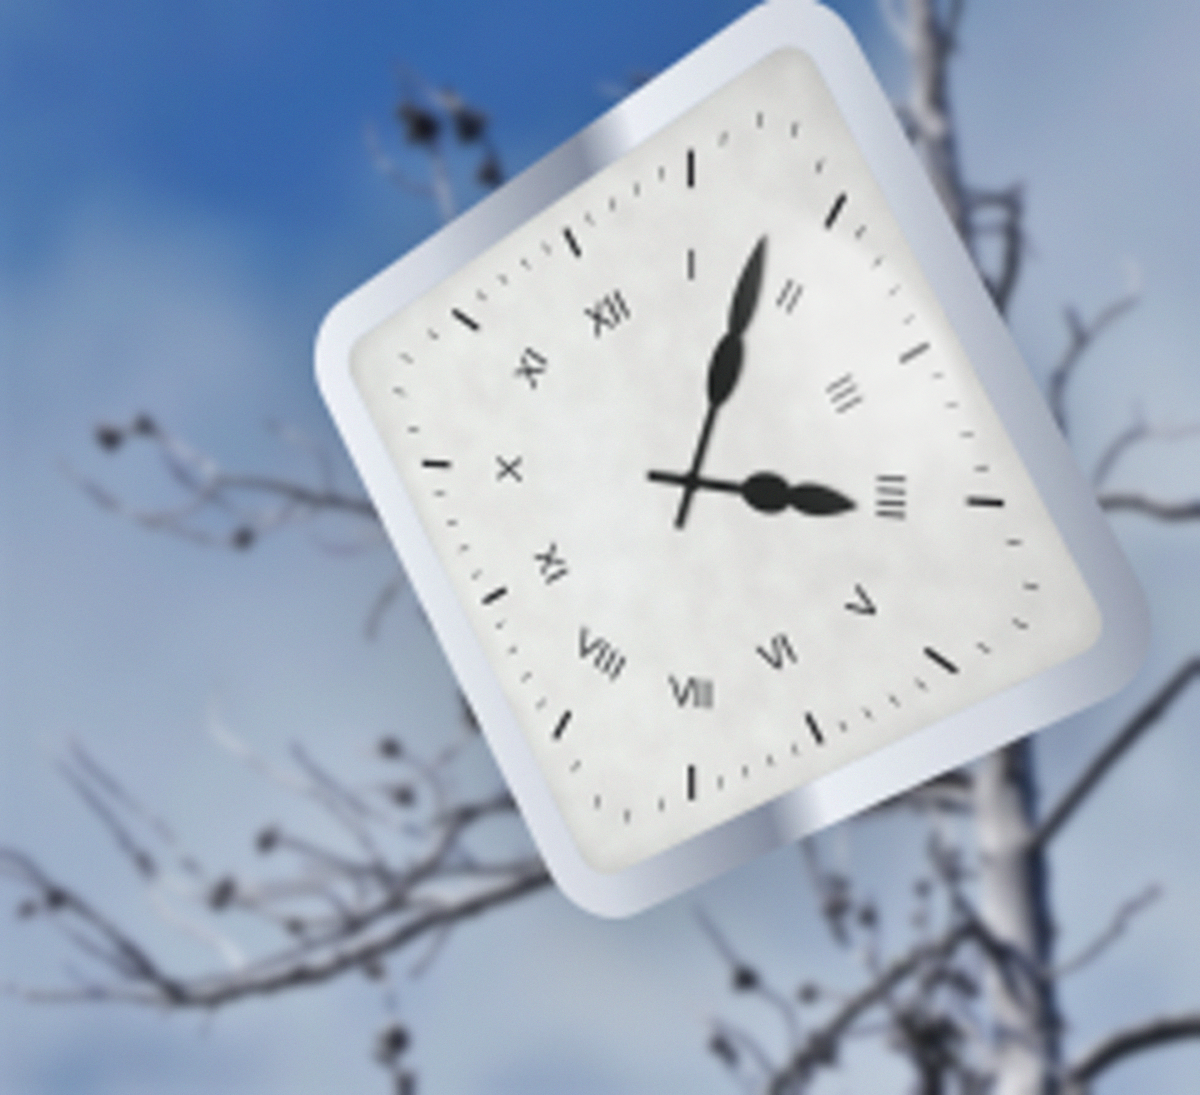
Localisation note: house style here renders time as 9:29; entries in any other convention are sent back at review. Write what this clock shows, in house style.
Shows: 4:08
